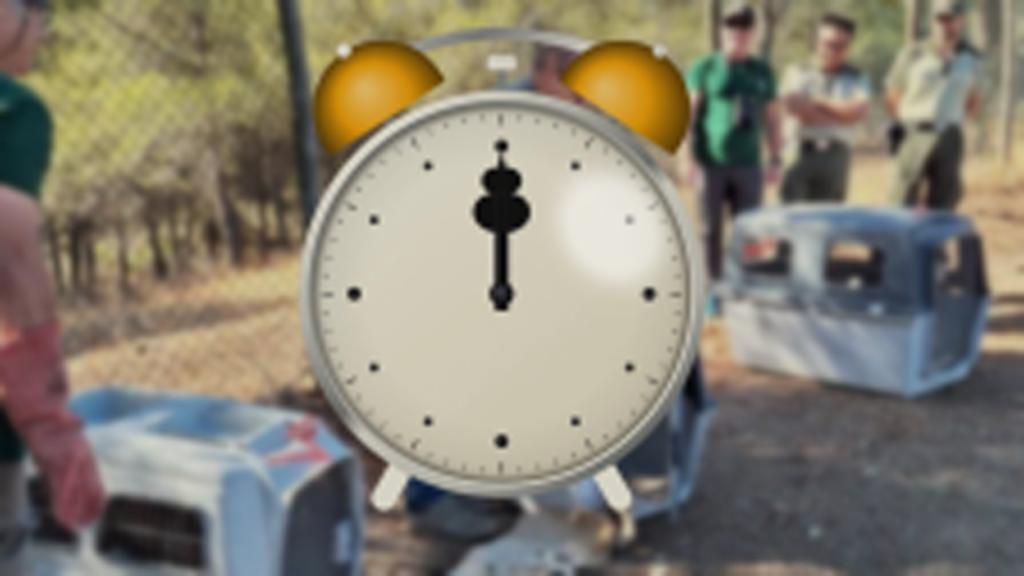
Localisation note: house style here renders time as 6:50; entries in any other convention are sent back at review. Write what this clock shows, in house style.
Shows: 12:00
